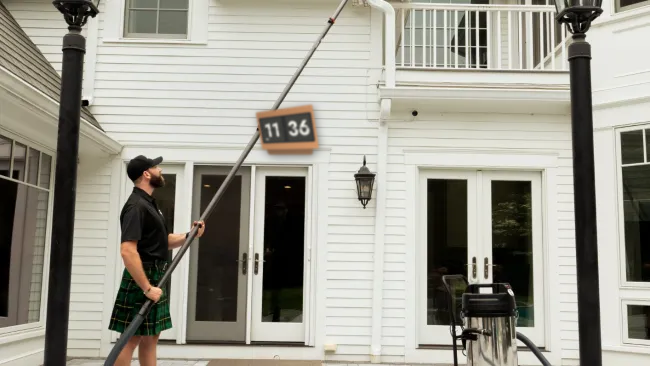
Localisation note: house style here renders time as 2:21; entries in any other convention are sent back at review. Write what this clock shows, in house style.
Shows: 11:36
